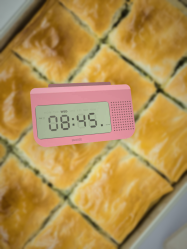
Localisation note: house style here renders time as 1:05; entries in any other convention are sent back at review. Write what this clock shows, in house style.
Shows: 8:45
